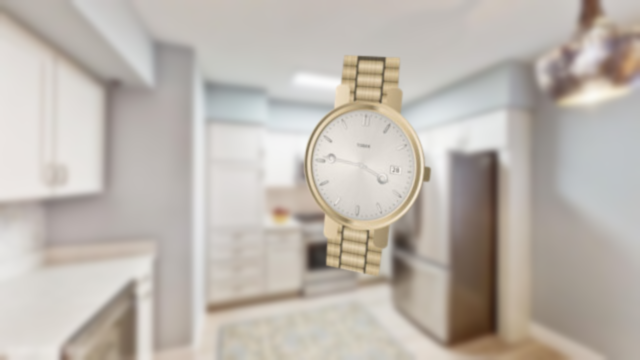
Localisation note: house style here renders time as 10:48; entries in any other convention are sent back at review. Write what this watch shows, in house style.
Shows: 3:46
